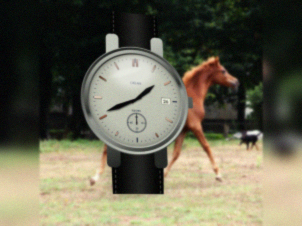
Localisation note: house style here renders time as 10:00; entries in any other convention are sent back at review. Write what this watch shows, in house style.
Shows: 1:41
